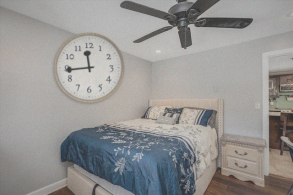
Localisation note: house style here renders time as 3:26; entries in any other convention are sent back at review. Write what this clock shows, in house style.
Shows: 11:44
